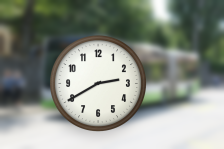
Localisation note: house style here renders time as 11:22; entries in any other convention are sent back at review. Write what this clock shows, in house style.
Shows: 2:40
